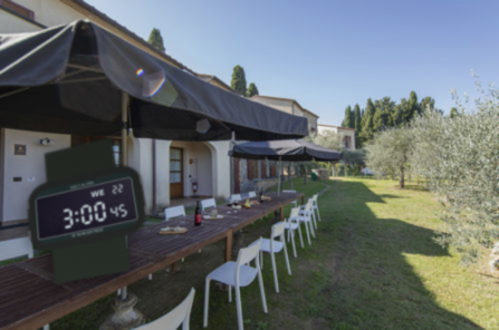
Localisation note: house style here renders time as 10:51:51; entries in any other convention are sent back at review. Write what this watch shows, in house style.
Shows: 3:00:45
